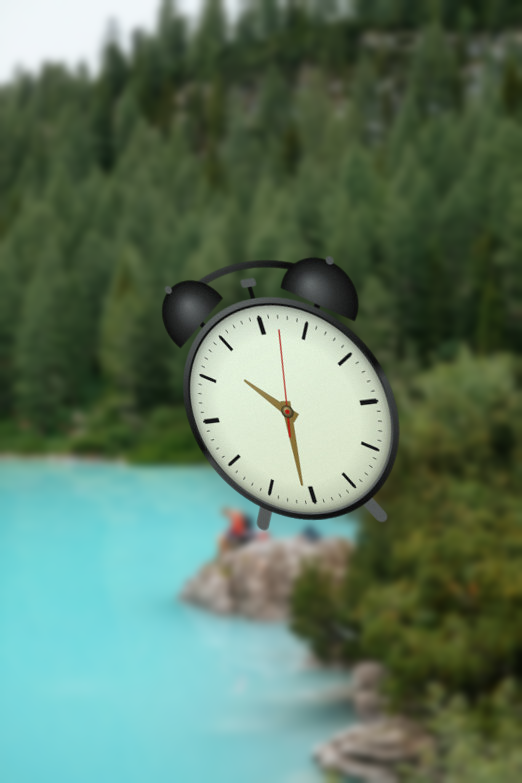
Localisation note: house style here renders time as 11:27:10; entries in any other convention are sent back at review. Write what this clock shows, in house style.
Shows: 10:31:02
